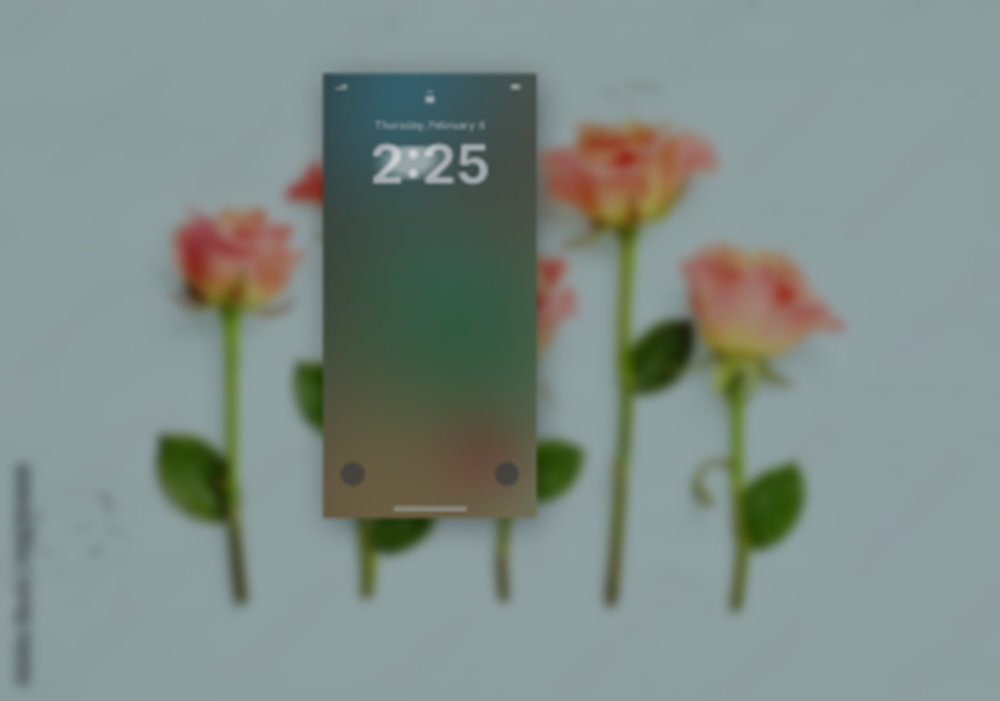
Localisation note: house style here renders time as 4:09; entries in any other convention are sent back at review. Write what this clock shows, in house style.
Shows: 2:25
